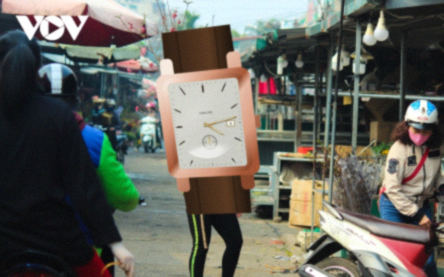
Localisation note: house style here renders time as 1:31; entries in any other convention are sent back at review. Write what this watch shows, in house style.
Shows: 4:13
